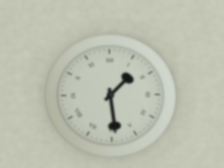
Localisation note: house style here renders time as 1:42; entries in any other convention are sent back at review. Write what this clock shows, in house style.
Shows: 1:29
